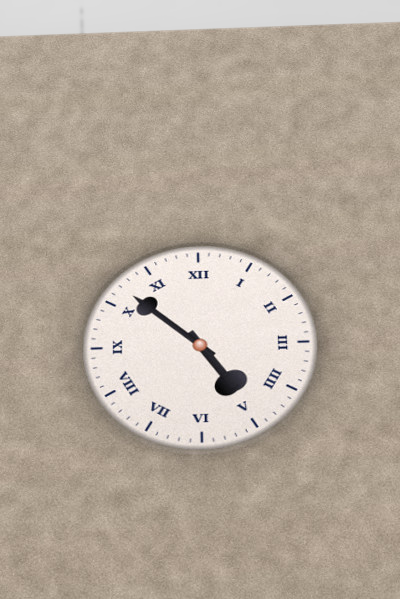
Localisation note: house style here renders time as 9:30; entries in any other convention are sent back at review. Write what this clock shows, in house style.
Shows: 4:52
